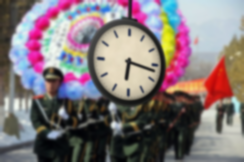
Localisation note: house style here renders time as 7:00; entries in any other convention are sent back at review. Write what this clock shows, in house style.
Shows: 6:17
